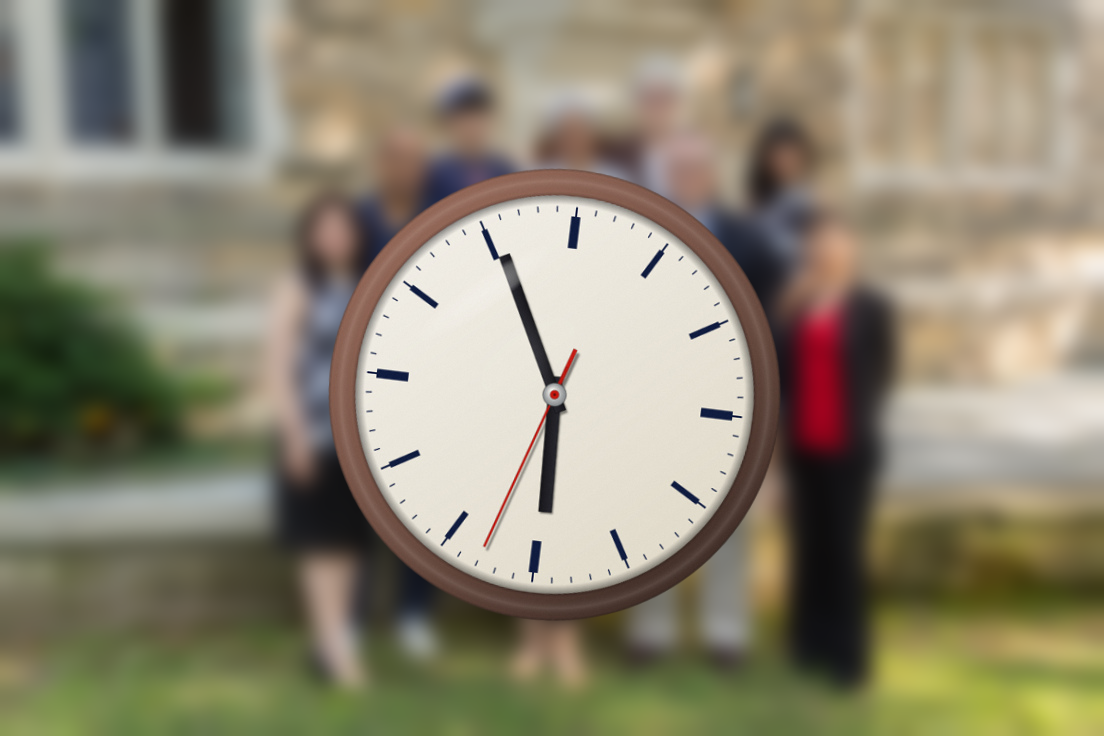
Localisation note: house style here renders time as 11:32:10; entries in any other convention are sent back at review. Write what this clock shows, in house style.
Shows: 5:55:33
